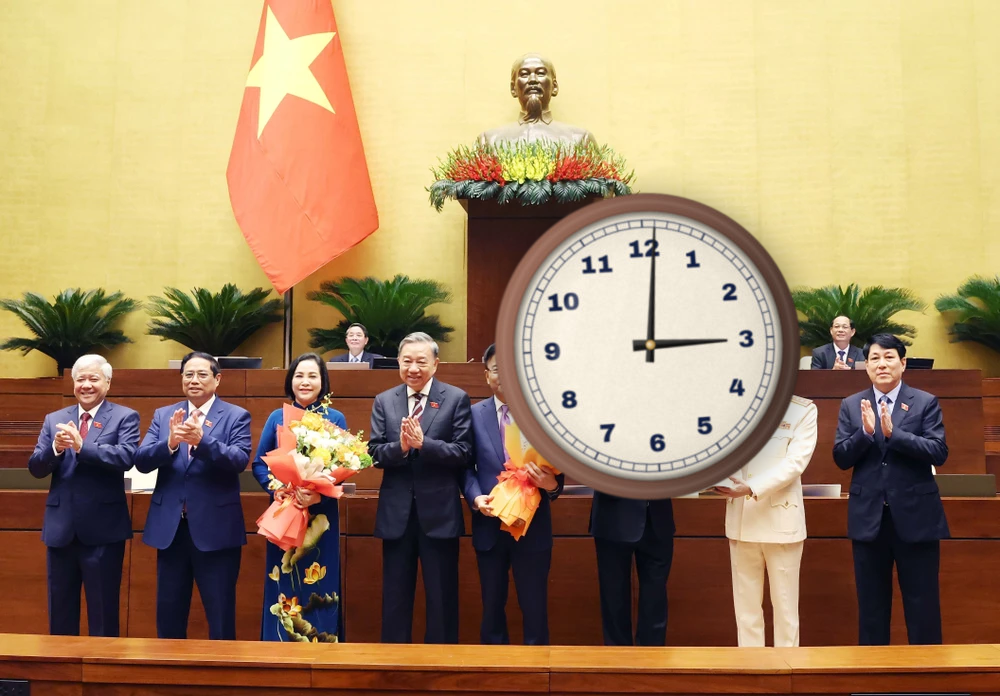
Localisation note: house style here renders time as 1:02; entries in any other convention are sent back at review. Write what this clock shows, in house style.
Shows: 3:01
